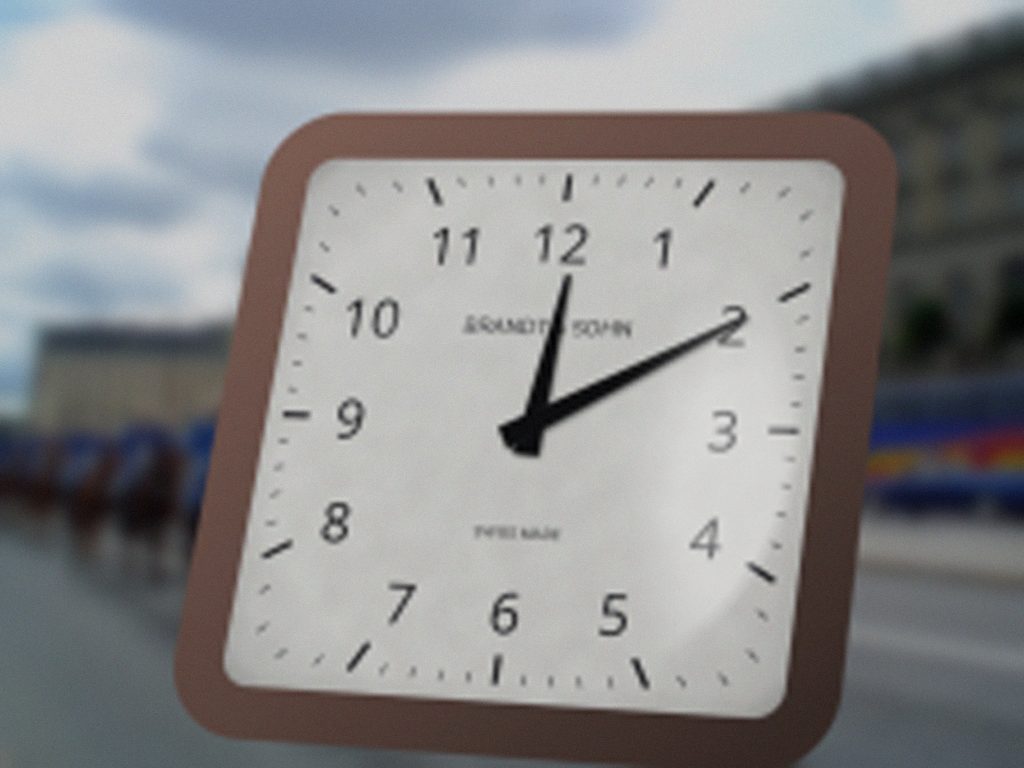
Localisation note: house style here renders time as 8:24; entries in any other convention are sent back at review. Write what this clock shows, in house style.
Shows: 12:10
